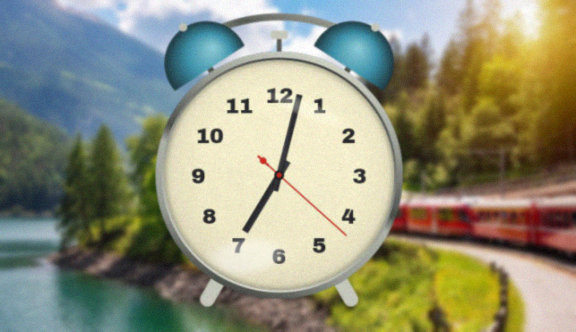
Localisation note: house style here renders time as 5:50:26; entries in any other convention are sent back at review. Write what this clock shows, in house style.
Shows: 7:02:22
